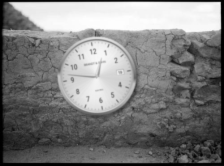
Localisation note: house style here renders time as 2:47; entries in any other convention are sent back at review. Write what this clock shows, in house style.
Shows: 12:47
